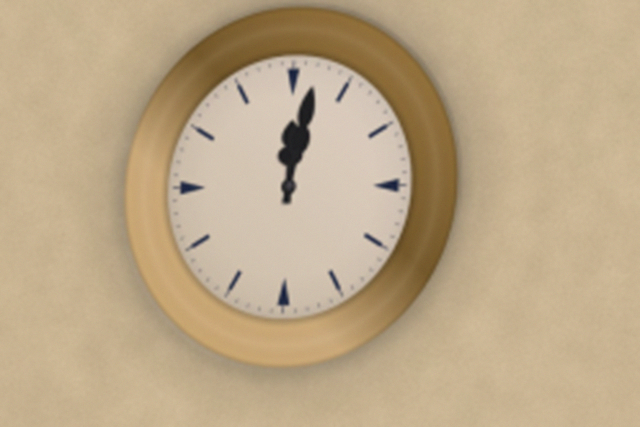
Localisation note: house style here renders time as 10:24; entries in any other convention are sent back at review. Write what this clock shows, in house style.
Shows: 12:02
